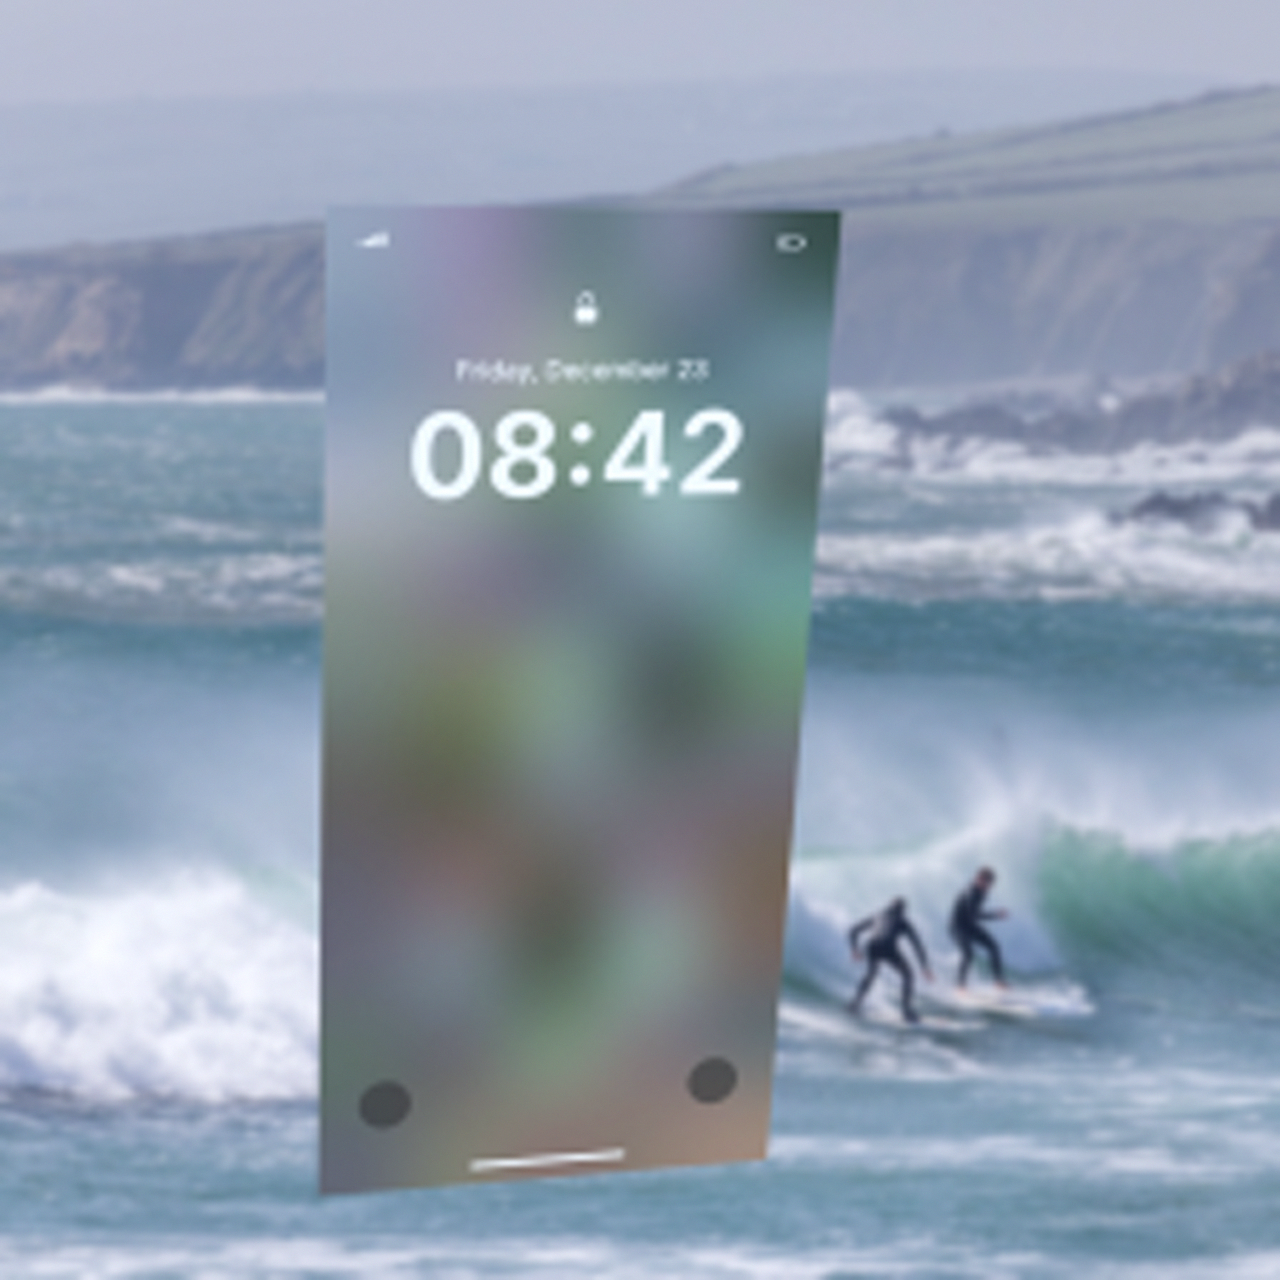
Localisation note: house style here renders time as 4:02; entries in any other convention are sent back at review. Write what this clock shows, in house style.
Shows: 8:42
